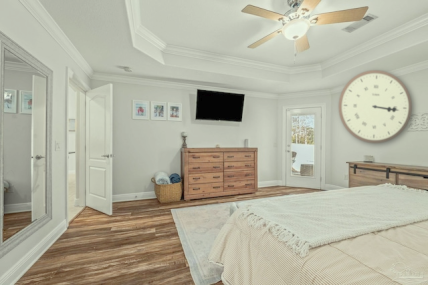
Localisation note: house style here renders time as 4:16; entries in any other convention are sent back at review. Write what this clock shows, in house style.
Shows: 3:16
